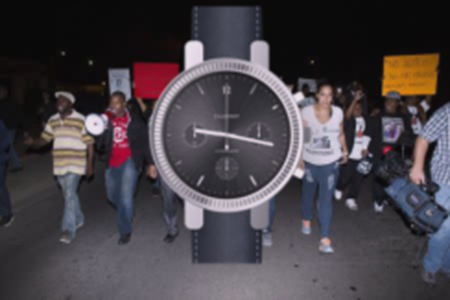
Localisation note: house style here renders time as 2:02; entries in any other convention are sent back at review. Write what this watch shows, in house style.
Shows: 9:17
